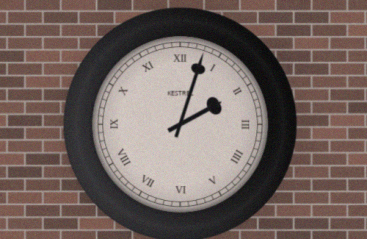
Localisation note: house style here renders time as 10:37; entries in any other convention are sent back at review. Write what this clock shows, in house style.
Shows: 2:03
